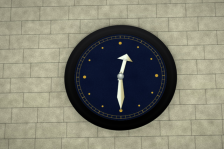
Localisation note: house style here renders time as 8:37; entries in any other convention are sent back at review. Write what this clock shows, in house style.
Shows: 12:30
